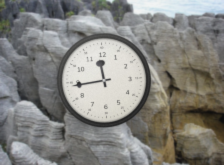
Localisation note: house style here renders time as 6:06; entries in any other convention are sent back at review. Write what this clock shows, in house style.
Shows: 11:44
